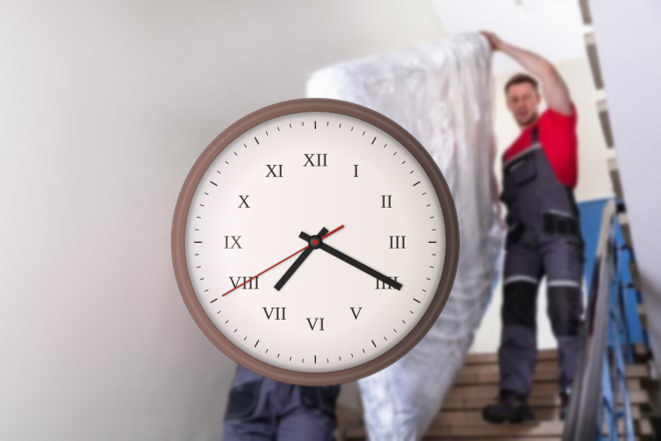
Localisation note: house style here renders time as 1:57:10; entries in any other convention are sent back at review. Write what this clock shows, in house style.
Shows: 7:19:40
